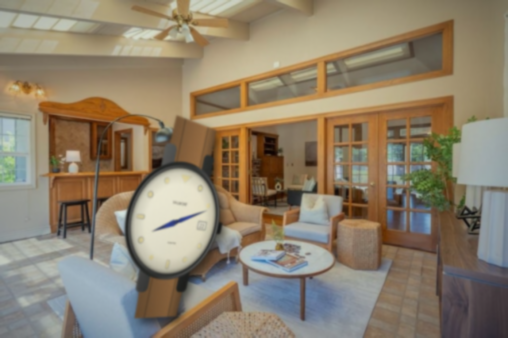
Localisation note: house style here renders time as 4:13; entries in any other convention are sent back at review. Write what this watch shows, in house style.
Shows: 8:11
